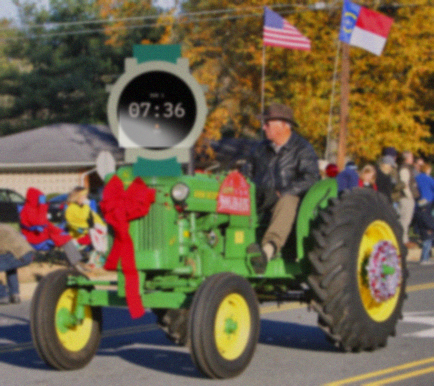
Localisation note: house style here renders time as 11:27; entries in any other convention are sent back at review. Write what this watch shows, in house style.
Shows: 7:36
